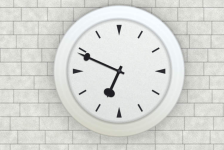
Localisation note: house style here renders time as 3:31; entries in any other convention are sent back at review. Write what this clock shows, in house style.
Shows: 6:49
